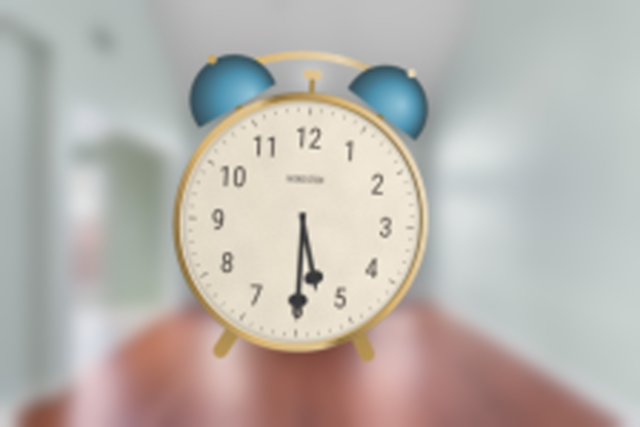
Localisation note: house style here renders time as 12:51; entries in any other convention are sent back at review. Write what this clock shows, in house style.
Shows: 5:30
